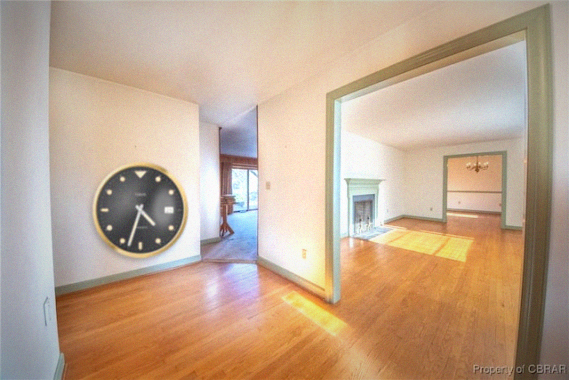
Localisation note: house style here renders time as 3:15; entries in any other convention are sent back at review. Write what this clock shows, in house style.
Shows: 4:33
